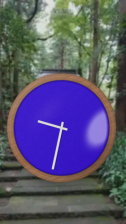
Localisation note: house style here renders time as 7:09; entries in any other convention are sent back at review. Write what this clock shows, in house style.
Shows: 9:32
